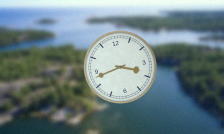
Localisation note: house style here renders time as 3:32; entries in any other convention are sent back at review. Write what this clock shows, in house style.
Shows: 3:43
